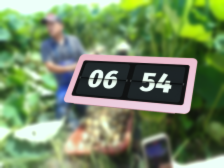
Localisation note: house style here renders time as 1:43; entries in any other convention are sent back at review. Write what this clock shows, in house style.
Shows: 6:54
